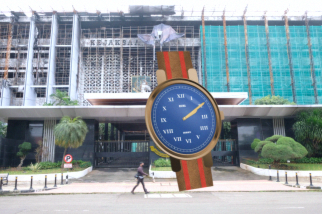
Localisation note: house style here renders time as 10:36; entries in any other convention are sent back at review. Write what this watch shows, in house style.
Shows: 2:10
